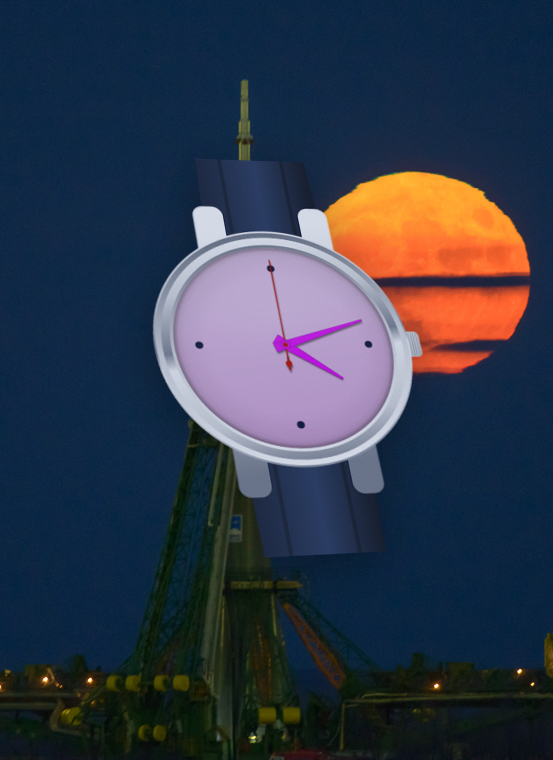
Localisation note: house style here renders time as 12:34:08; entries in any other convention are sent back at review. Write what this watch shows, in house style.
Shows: 4:12:00
